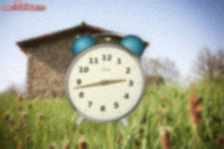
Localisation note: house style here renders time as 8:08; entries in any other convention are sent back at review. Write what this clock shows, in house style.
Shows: 2:43
